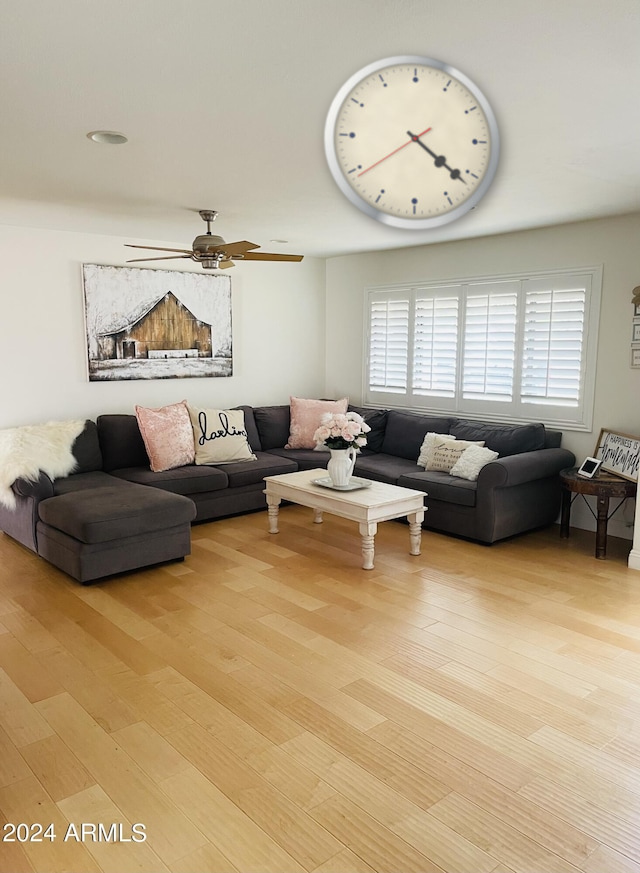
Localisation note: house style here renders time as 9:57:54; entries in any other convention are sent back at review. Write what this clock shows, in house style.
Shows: 4:21:39
